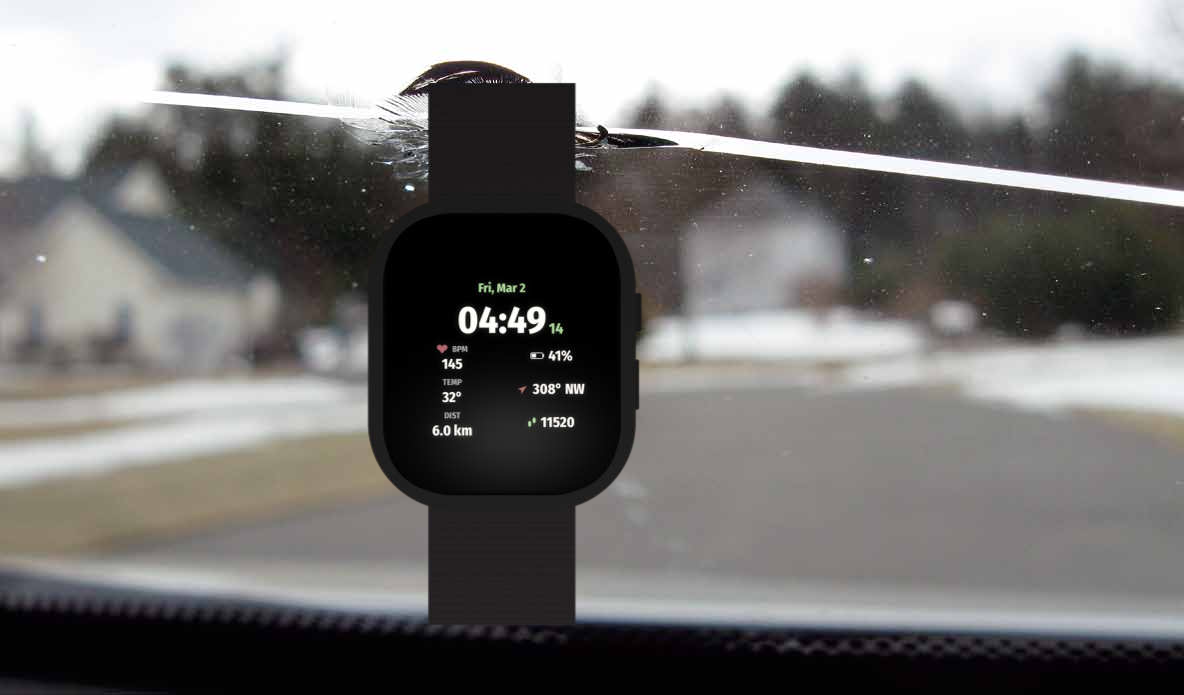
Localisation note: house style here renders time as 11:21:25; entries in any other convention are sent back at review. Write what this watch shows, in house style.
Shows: 4:49:14
